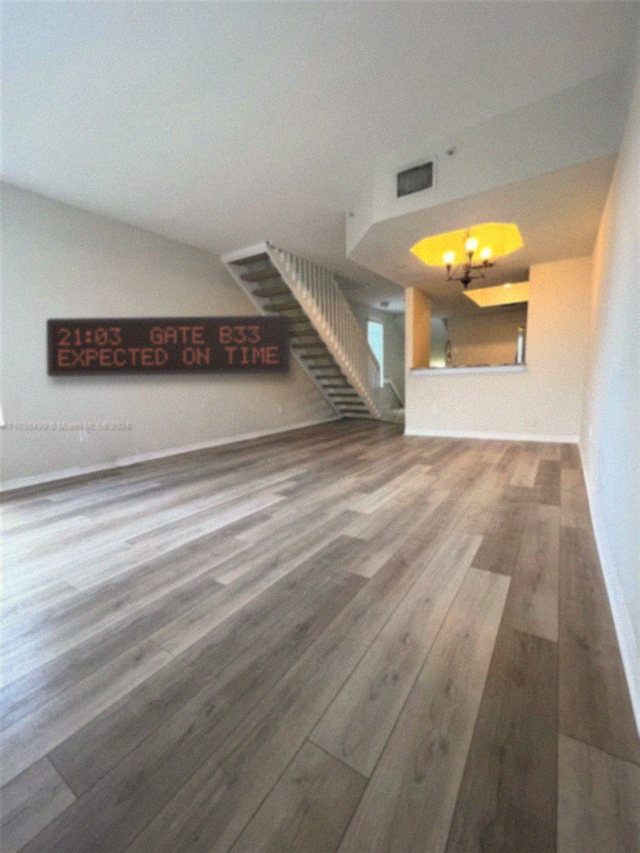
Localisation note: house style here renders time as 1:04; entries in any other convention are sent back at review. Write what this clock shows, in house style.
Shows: 21:03
